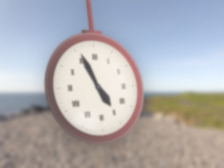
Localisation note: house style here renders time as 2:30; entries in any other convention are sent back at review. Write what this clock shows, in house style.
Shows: 4:56
